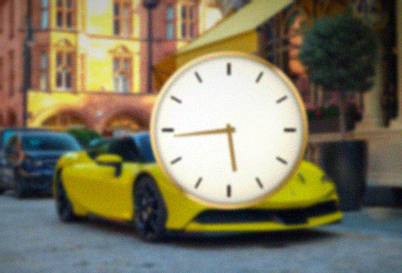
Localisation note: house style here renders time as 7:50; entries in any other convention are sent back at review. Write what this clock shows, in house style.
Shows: 5:44
